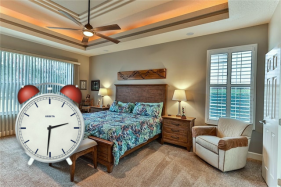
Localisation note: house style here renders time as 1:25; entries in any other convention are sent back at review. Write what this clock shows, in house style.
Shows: 2:31
